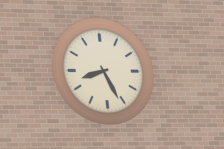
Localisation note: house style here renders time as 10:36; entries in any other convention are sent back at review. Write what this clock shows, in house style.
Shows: 8:26
